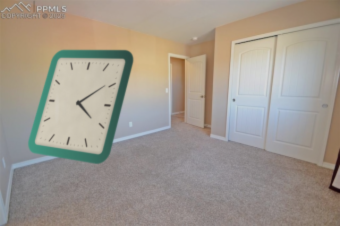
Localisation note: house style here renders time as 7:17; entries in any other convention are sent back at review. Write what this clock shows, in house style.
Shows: 4:09
